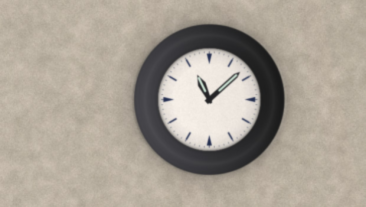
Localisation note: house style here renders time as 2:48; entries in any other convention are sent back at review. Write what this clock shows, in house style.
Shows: 11:08
